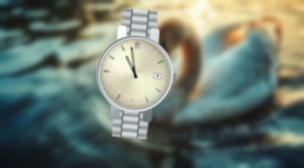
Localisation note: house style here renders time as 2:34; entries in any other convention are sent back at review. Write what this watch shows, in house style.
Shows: 10:58
